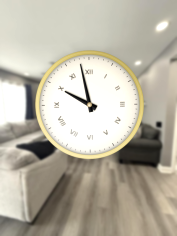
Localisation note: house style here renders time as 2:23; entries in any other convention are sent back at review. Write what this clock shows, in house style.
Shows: 9:58
